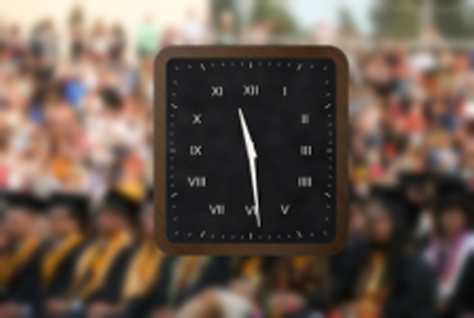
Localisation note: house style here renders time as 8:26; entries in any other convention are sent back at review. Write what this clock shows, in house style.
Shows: 11:29
